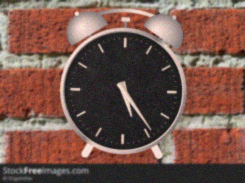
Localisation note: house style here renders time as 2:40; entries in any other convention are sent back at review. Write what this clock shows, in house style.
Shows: 5:24
